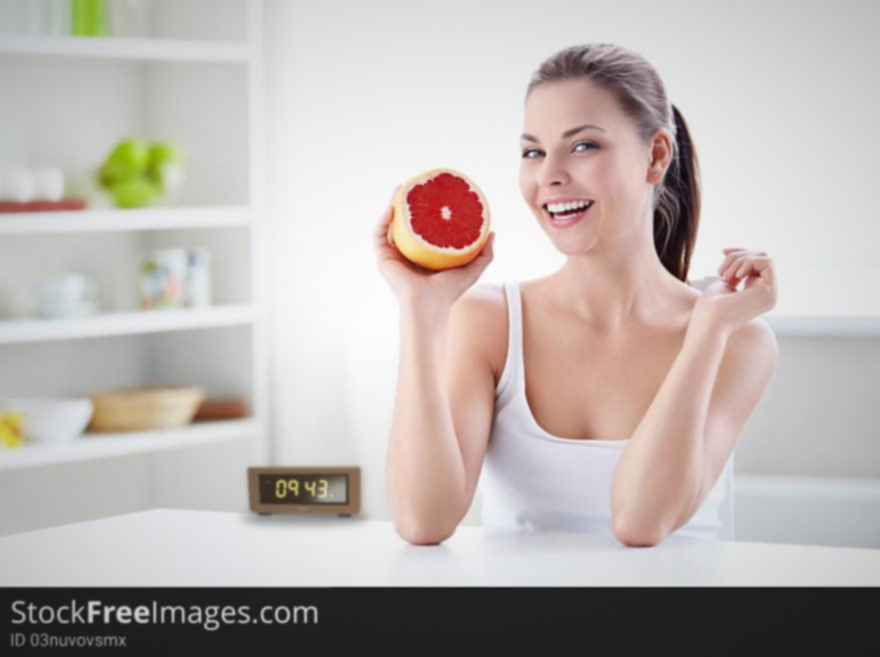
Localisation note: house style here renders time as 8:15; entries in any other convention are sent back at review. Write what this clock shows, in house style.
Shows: 9:43
